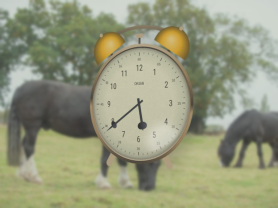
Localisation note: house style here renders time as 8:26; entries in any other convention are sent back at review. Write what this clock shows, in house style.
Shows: 5:39
